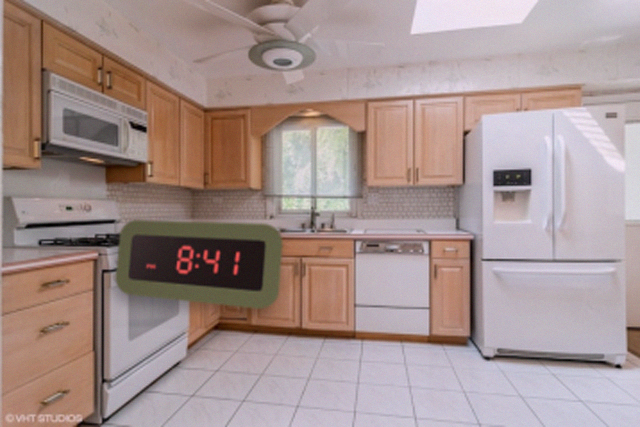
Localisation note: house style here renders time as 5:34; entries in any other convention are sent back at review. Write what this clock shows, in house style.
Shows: 8:41
